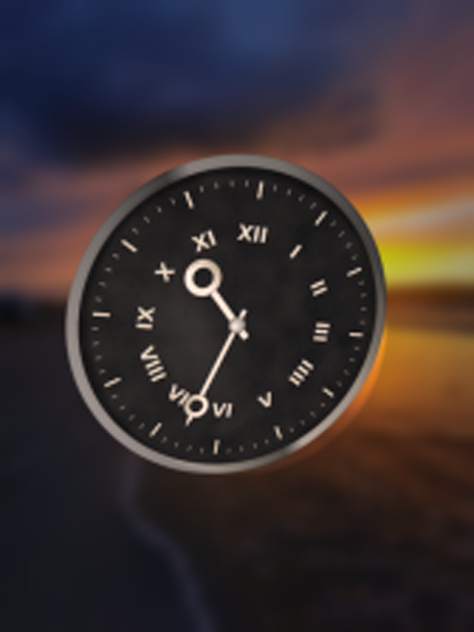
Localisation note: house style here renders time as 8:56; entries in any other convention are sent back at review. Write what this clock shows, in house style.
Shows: 10:33
